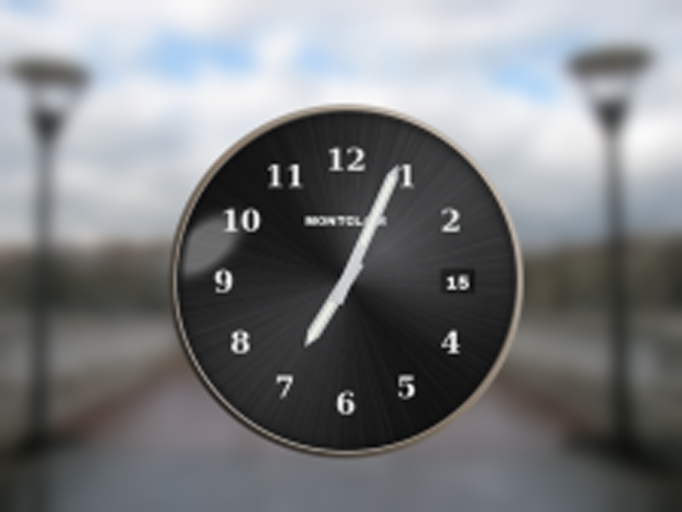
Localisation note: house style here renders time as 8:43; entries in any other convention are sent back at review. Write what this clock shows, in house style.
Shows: 7:04
